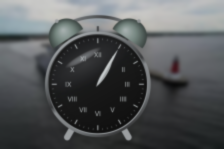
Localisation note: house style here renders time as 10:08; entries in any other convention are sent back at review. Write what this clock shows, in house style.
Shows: 1:05
